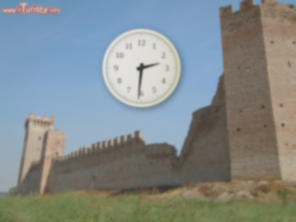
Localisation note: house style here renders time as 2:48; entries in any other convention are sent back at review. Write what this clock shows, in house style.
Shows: 2:31
